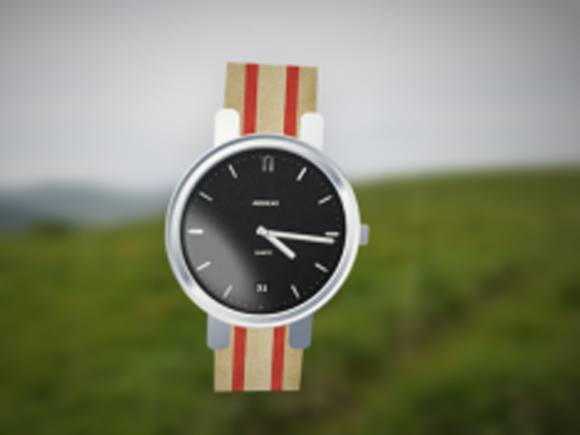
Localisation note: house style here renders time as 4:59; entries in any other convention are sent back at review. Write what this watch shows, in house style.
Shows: 4:16
